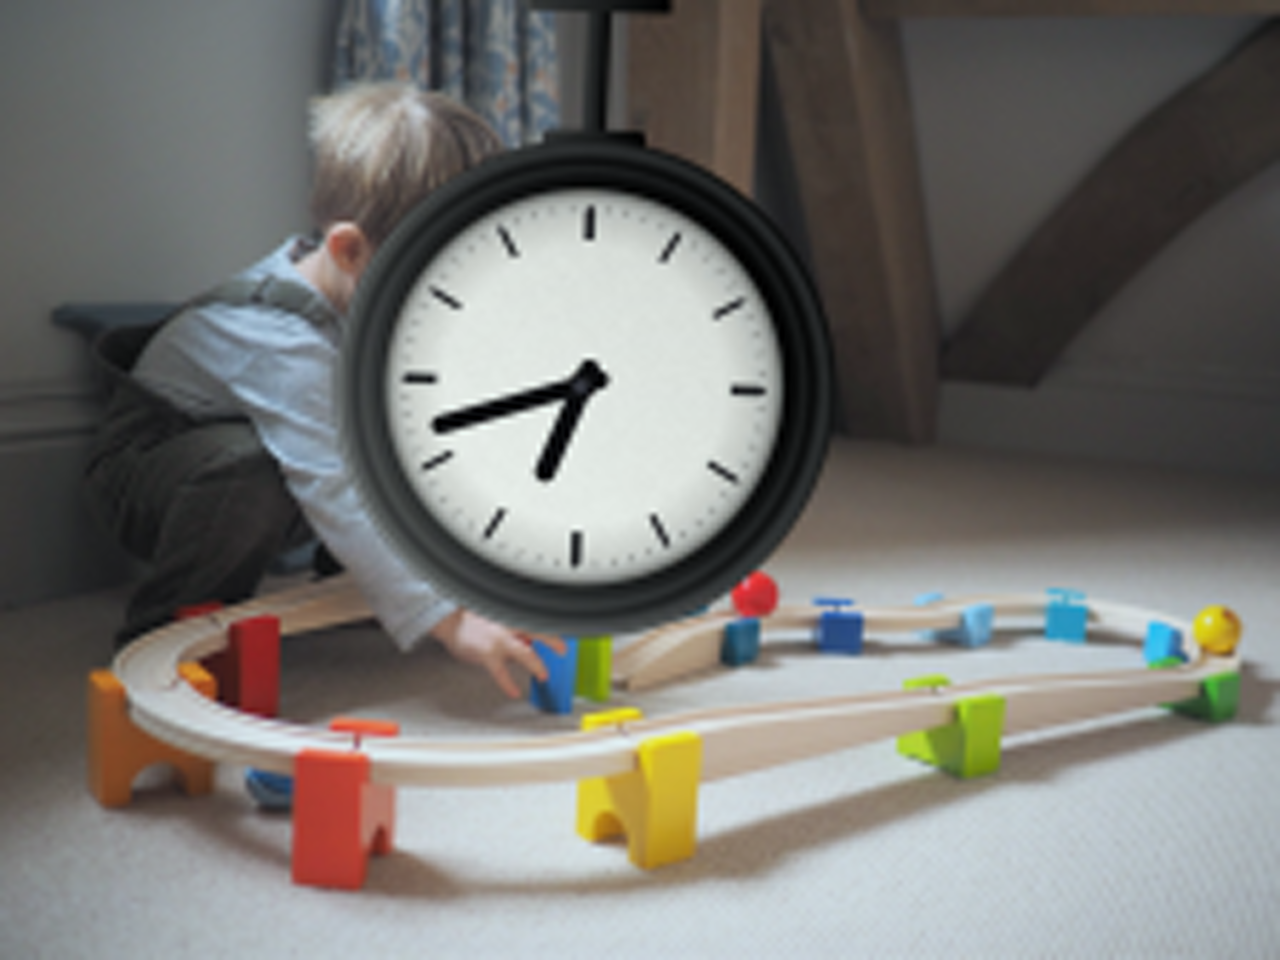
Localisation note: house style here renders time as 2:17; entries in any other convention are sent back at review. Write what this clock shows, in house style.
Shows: 6:42
